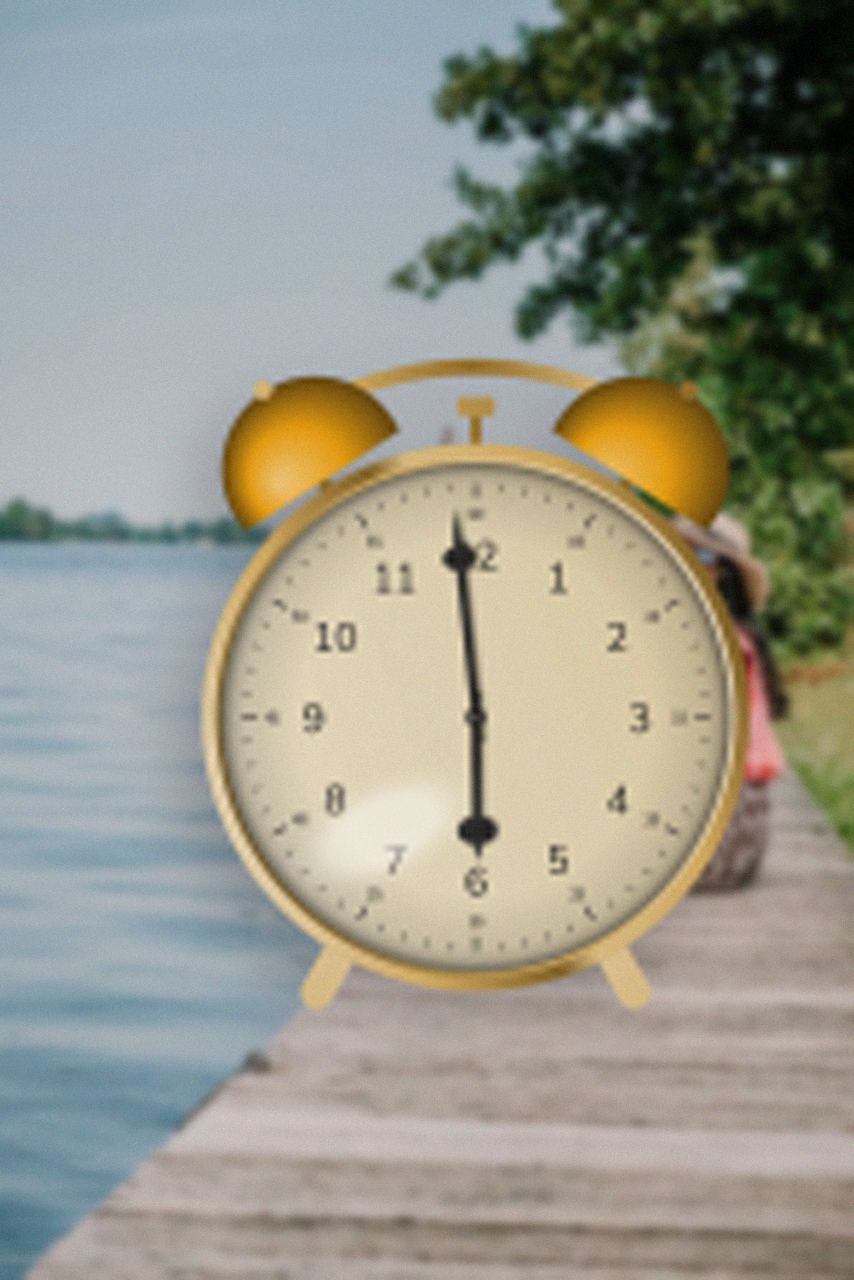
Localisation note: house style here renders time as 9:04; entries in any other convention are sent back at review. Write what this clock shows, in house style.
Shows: 5:59
